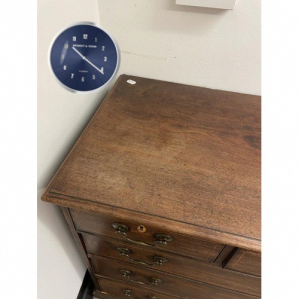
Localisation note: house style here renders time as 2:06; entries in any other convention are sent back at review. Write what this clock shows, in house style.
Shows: 10:21
